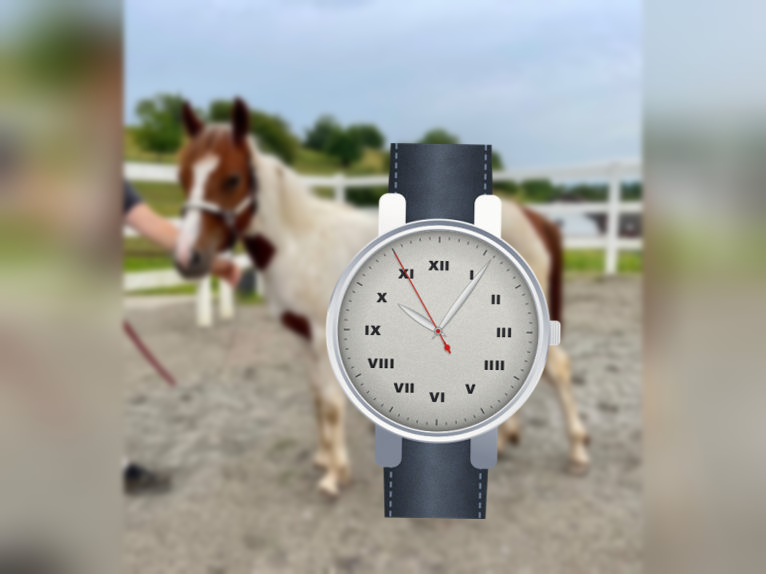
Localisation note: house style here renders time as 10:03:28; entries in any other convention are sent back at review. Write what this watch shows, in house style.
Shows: 10:05:55
